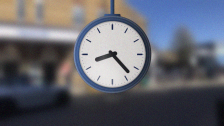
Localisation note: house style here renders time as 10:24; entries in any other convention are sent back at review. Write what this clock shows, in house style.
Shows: 8:23
